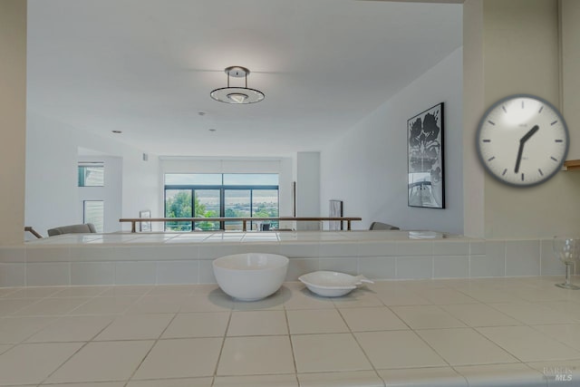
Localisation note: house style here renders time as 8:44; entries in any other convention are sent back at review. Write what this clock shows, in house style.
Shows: 1:32
